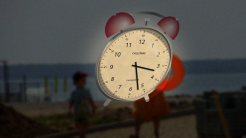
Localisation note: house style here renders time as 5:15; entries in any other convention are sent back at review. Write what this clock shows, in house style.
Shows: 3:27
